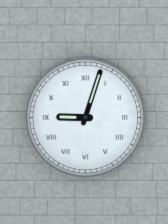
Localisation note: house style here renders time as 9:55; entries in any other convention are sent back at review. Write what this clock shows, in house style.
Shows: 9:03
